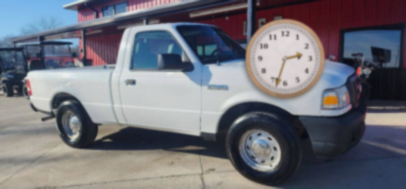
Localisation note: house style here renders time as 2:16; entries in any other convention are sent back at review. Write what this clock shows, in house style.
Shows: 2:33
